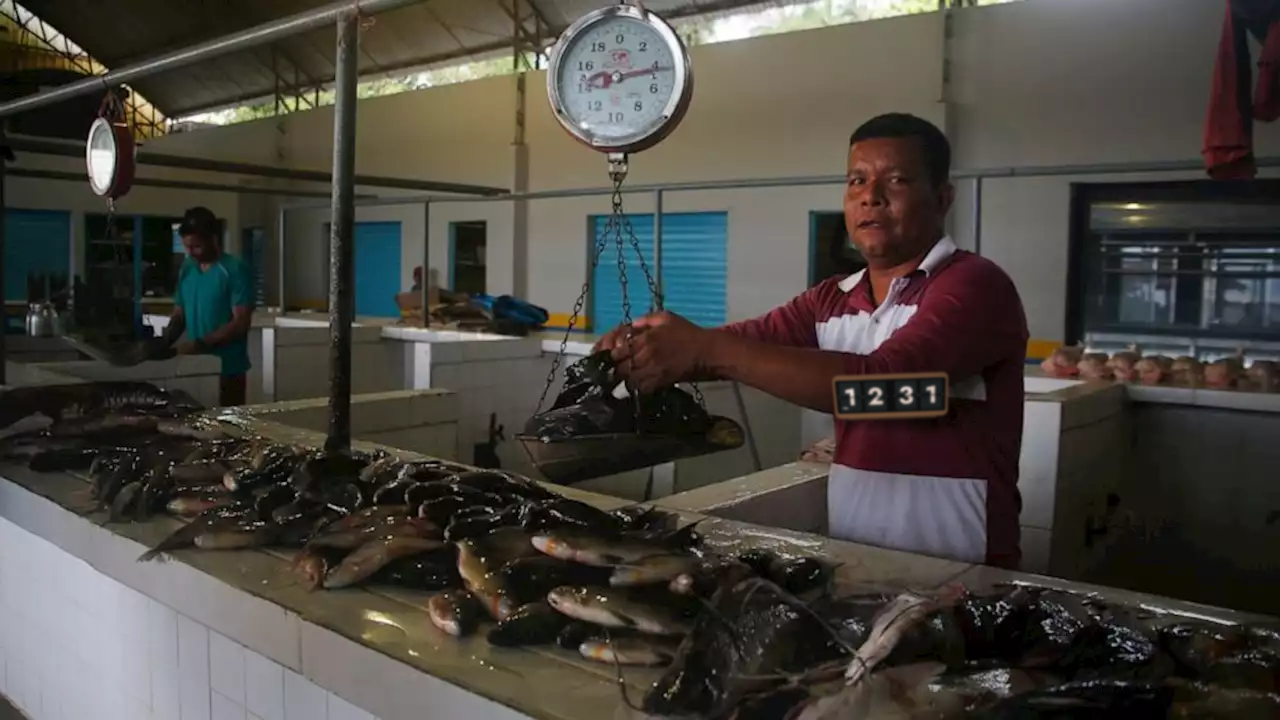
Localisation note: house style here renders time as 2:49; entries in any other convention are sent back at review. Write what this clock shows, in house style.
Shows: 12:31
